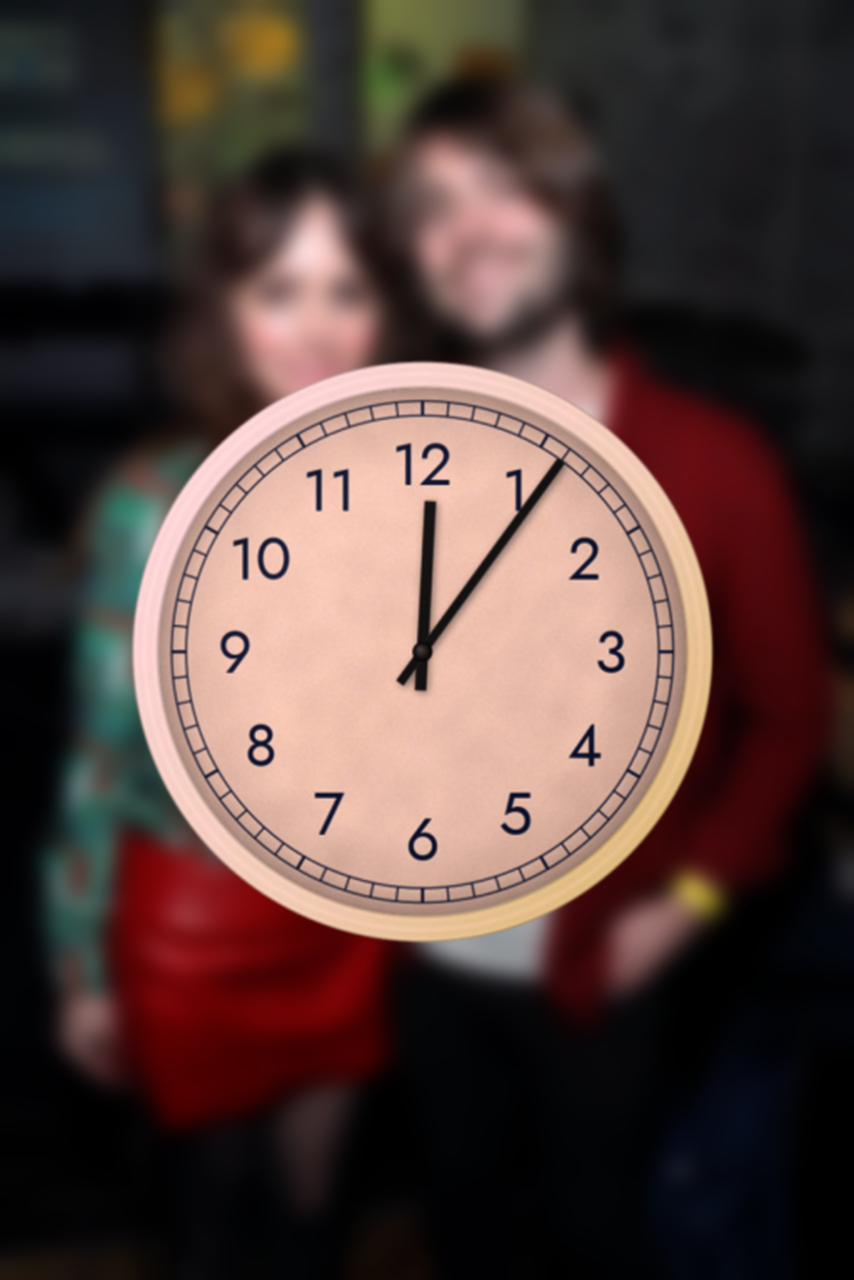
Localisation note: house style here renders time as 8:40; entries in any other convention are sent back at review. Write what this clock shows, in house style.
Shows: 12:06
